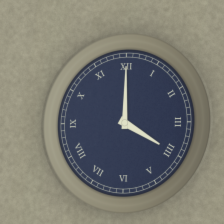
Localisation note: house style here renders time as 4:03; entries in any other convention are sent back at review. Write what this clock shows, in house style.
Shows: 4:00
